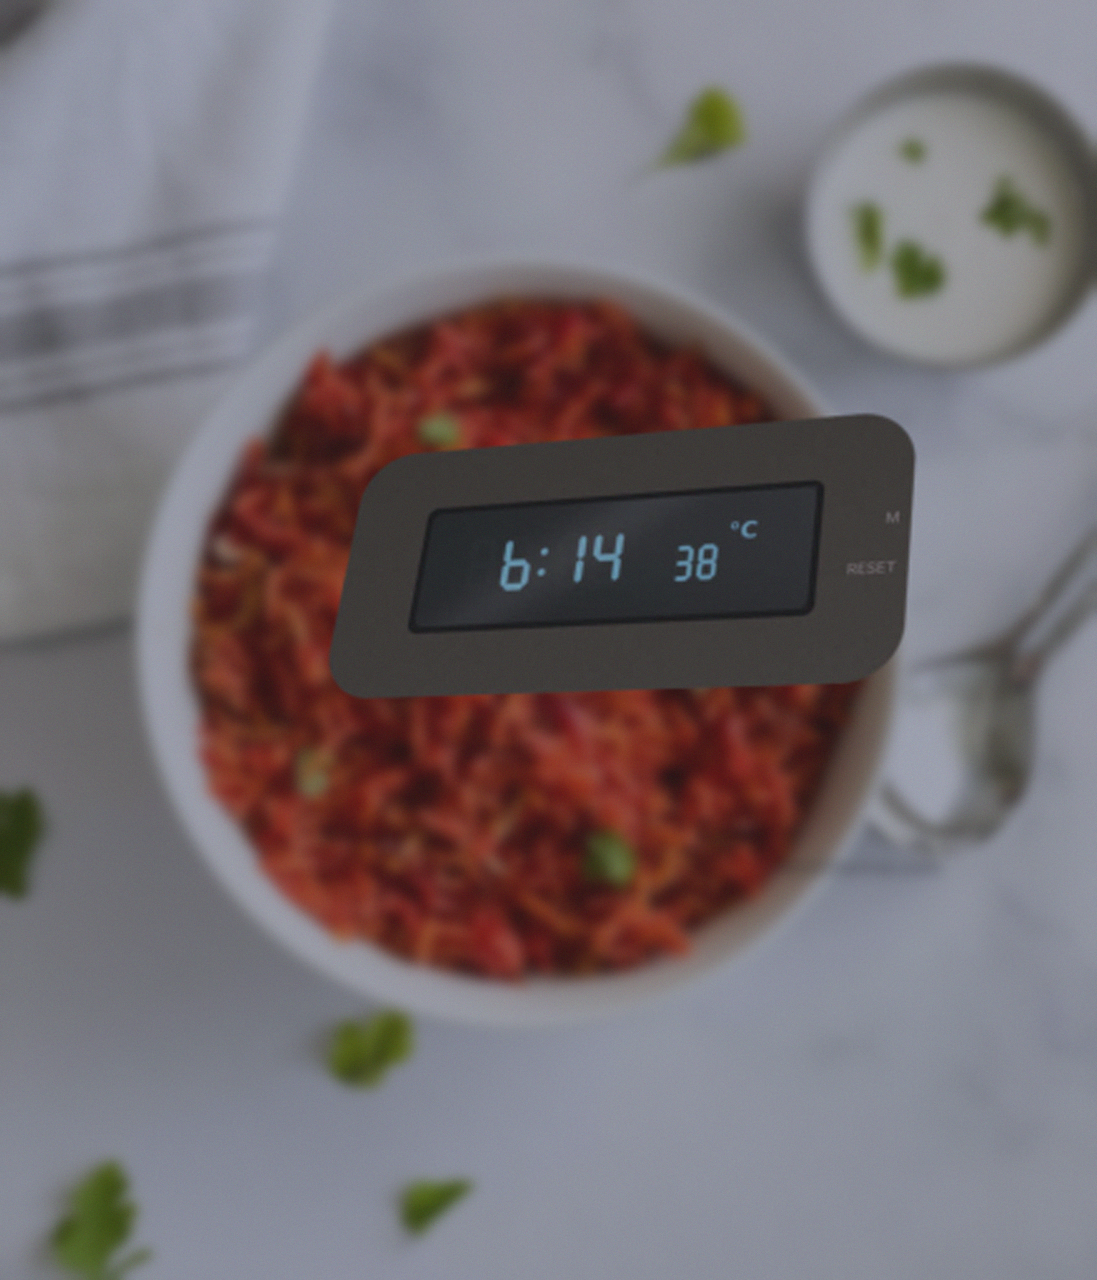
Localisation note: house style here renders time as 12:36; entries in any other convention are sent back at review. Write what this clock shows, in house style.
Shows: 6:14
